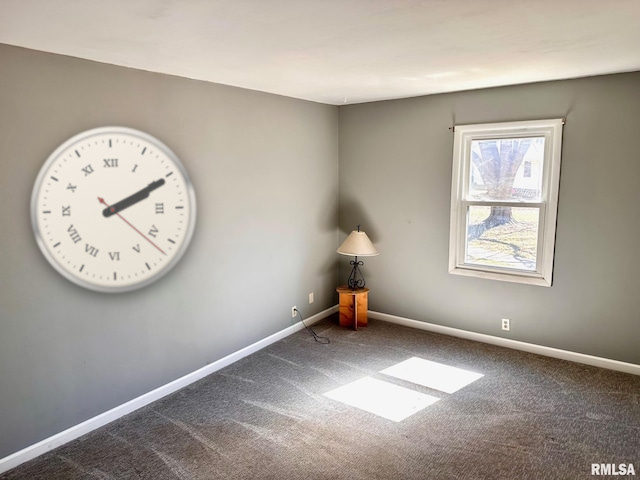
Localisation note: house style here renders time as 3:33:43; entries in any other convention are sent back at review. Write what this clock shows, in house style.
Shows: 2:10:22
